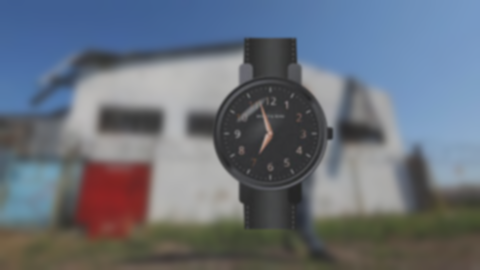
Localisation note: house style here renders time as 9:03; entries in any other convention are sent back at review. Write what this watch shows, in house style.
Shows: 6:57
